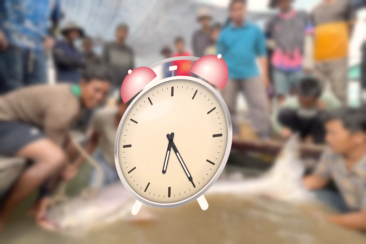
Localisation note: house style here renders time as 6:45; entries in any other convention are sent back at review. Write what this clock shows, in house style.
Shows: 6:25
